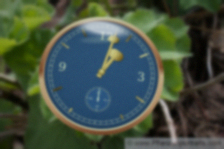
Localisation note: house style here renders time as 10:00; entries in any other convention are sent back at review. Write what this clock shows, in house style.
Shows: 1:02
